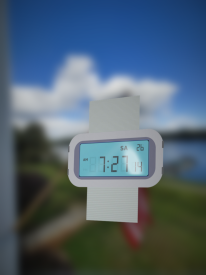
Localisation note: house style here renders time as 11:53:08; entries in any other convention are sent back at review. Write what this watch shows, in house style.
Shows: 7:27:14
